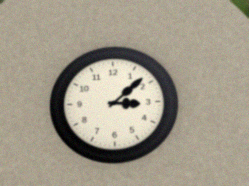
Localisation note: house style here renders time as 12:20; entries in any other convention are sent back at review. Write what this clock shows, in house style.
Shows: 3:08
